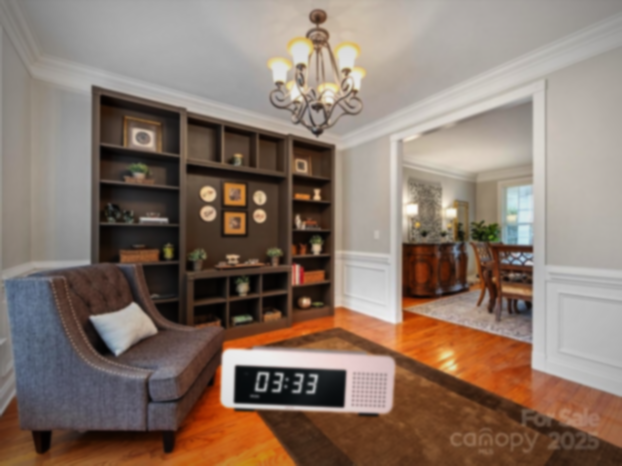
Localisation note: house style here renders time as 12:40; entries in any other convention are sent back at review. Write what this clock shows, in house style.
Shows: 3:33
